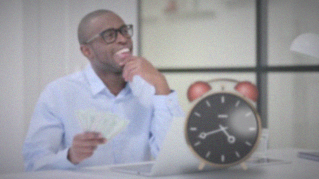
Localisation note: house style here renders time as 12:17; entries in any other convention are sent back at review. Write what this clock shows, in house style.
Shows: 4:42
